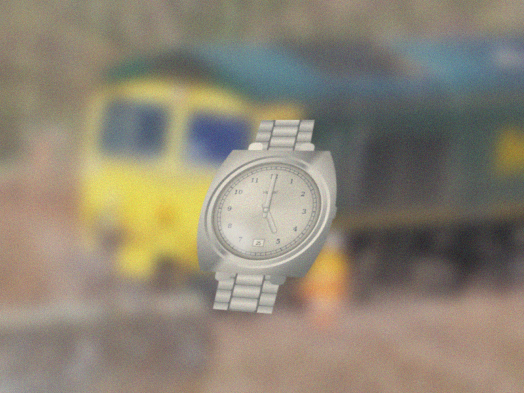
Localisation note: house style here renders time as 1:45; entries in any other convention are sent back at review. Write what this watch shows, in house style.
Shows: 5:00
